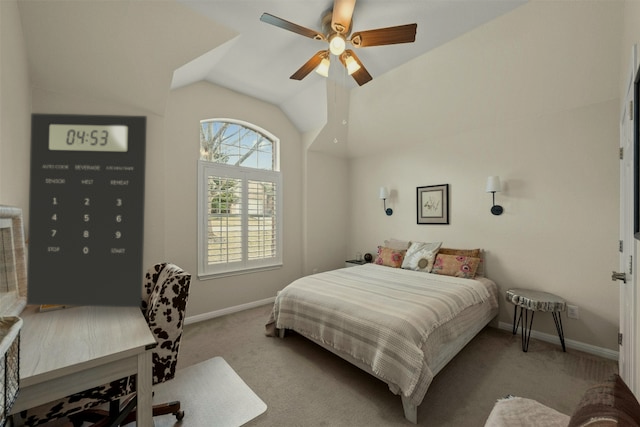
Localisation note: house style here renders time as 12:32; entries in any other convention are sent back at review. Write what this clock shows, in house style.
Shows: 4:53
